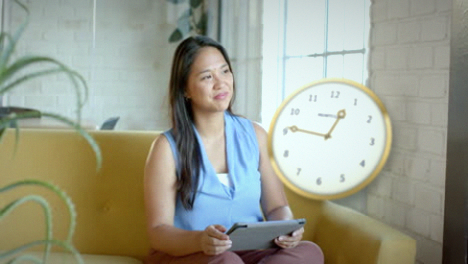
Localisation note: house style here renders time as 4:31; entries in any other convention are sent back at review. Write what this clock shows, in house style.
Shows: 12:46
